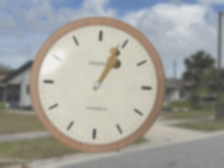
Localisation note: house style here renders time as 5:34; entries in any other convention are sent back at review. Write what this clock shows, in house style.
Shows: 1:04
